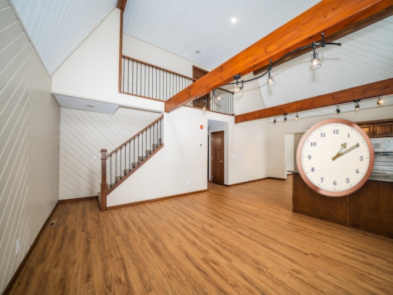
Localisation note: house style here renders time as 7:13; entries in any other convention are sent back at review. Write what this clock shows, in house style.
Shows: 1:10
